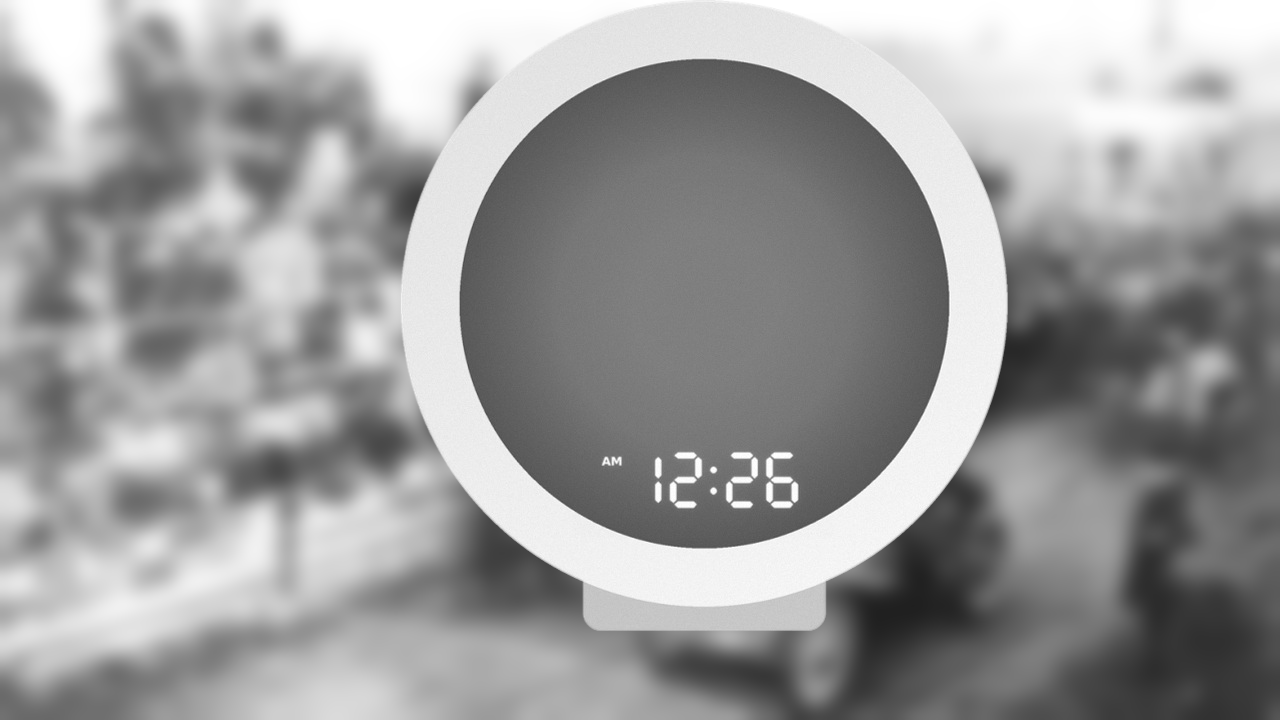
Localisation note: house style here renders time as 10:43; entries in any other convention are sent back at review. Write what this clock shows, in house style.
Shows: 12:26
